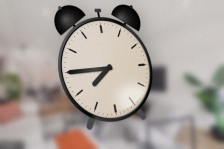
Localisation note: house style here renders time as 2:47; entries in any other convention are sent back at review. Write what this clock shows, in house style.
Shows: 7:45
